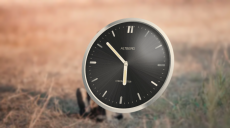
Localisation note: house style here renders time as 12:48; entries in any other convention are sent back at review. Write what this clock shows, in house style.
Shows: 5:52
